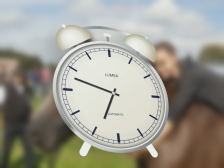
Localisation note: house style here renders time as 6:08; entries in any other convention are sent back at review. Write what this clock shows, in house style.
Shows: 6:48
